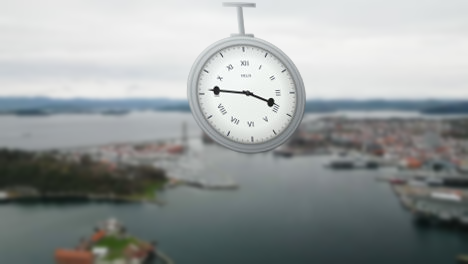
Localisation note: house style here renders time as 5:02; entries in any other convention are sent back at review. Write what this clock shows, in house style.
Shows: 3:46
